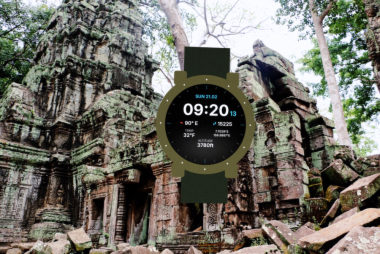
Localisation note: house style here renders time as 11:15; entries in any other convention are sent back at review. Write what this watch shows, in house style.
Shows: 9:20
